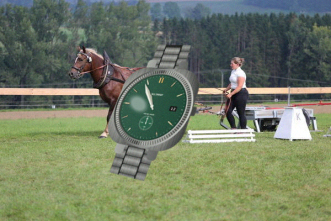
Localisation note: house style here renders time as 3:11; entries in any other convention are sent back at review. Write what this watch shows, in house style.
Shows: 10:54
